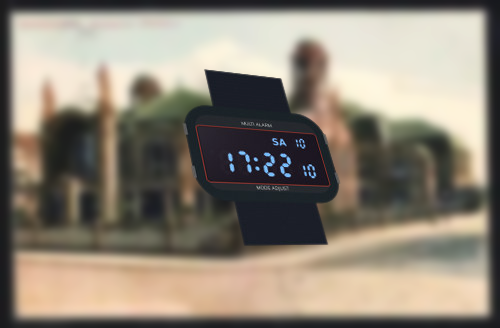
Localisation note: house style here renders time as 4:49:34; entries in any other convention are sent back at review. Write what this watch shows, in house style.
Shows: 17:22:10
